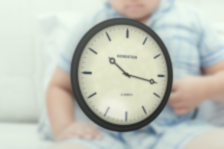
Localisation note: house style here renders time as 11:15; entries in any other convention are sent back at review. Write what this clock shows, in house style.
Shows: 10:17
